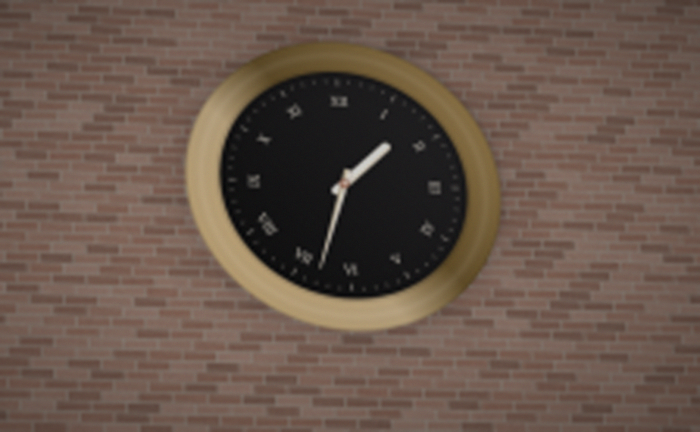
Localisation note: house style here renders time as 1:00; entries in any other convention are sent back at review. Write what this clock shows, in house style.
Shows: 1:33
